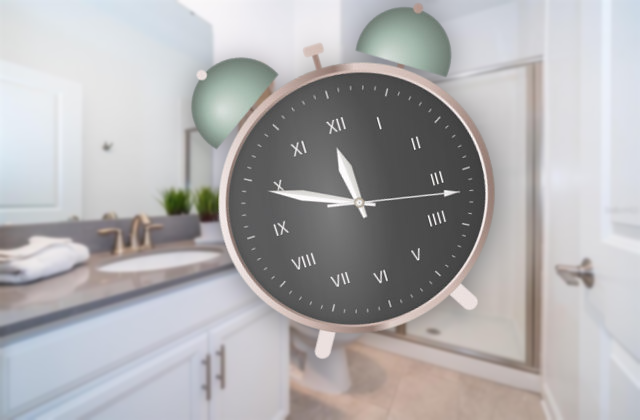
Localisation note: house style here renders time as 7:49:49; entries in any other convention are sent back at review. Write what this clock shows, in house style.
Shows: 11:49:17
